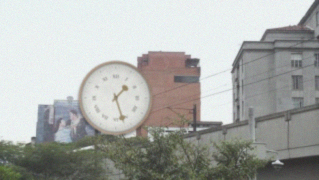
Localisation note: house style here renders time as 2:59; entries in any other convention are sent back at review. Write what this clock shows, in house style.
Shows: 1:27
